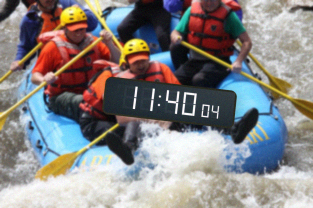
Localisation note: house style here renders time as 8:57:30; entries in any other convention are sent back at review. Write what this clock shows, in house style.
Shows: 11:40:04
